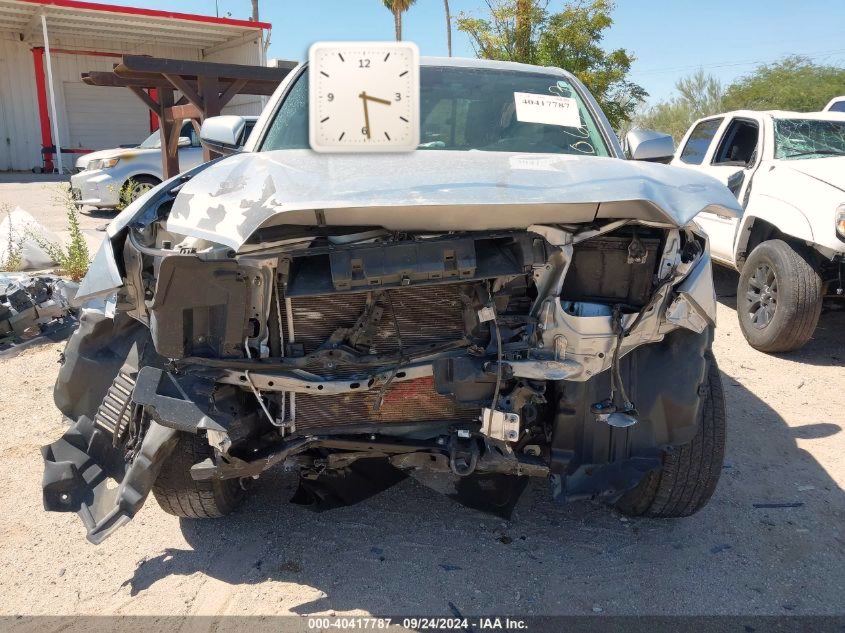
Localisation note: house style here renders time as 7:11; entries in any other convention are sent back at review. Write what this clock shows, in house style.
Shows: 3:29
